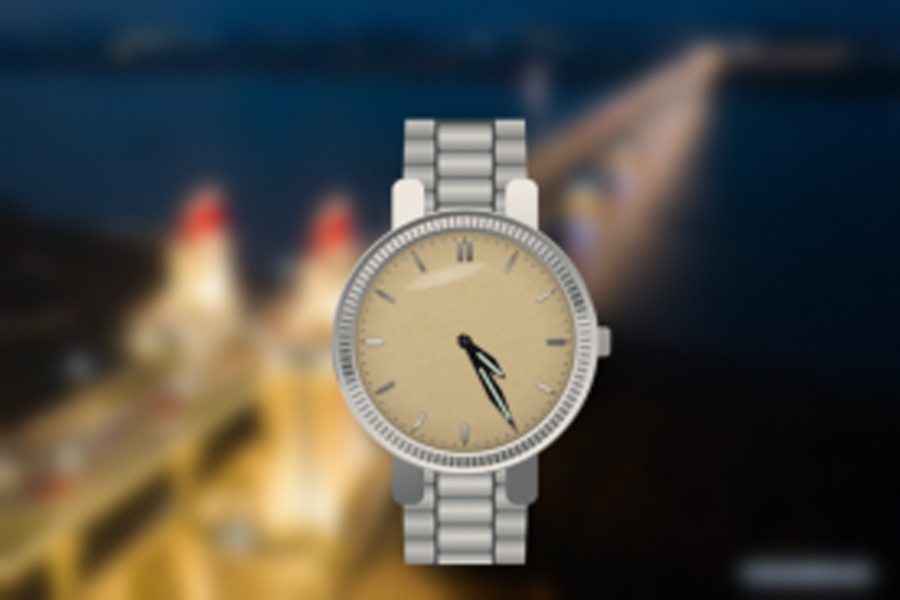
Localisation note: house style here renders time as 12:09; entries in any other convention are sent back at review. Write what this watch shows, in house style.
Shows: 4:25
